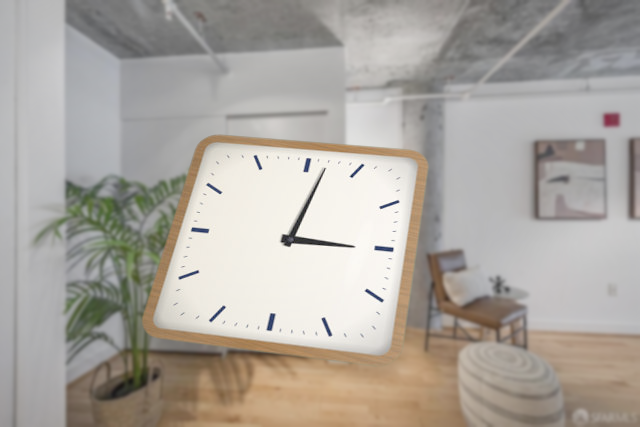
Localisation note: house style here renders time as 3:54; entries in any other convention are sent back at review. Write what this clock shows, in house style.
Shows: 3:02
